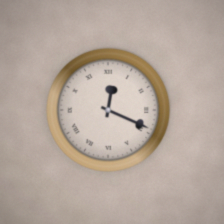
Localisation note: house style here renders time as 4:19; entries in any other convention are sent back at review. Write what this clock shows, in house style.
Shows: 12:19
